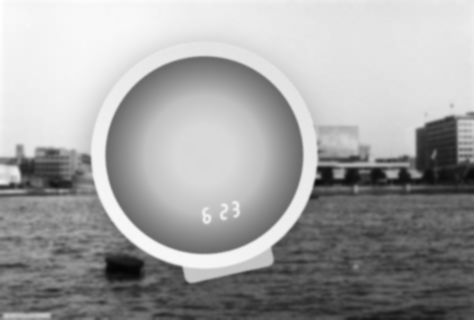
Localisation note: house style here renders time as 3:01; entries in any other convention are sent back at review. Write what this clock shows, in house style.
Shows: 6:23
